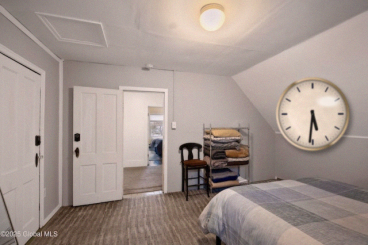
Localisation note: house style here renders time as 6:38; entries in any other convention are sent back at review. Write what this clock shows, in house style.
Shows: 5:31
